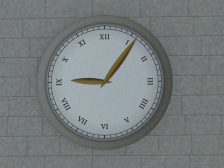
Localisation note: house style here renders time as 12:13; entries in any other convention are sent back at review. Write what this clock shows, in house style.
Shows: 9:06
